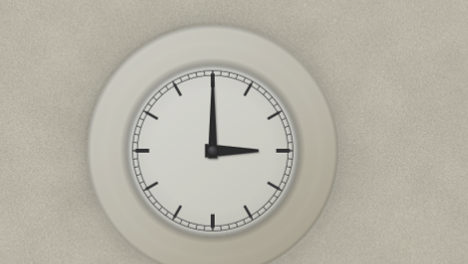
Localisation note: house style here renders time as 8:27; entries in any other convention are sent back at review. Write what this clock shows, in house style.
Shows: 3:00
